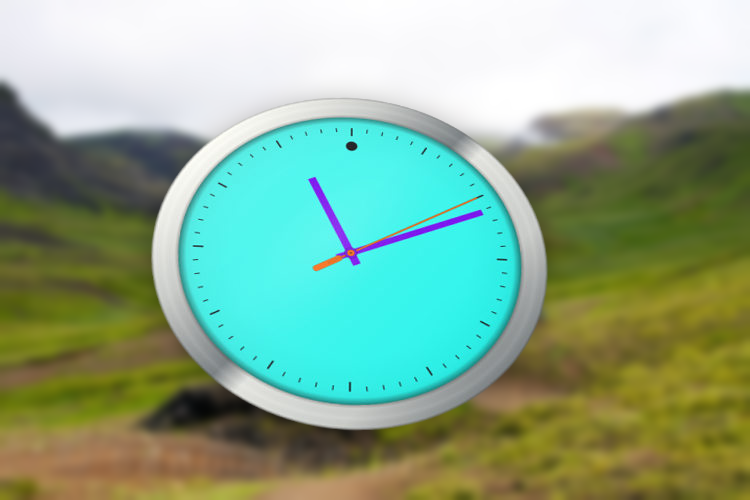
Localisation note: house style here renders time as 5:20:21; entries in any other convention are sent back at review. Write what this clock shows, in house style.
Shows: 11:11:10
